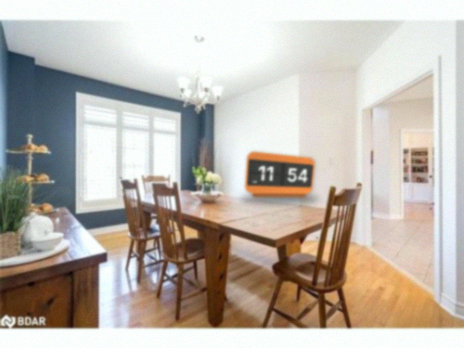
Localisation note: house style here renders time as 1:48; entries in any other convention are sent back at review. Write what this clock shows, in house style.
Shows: 11:54
